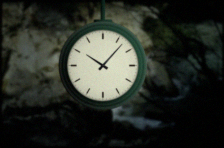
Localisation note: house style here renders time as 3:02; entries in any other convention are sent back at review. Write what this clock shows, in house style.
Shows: 10:07
